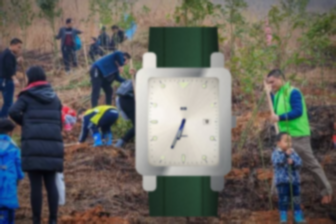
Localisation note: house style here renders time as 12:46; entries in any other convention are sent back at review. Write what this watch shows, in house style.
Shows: 6:34
